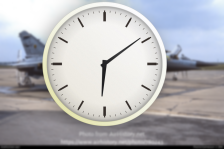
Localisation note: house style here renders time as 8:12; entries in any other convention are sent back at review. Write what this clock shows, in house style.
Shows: 6:09
